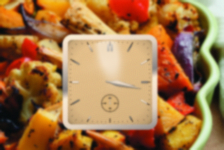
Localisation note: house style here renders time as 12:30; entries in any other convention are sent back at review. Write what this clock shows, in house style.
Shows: 3:17
